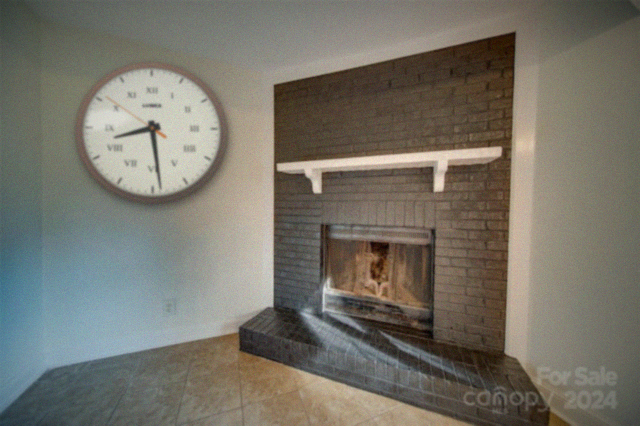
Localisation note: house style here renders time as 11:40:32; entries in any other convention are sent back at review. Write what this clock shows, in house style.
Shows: 8:28:51
